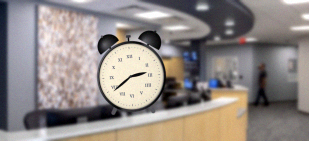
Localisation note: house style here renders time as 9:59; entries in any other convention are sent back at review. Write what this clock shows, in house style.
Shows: 2:39
